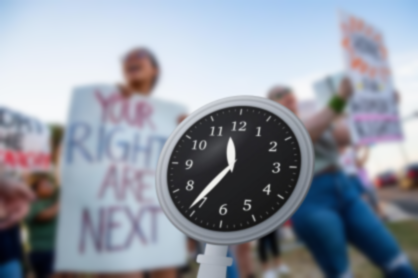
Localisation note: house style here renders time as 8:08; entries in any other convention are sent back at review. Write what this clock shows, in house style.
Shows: 11:36
